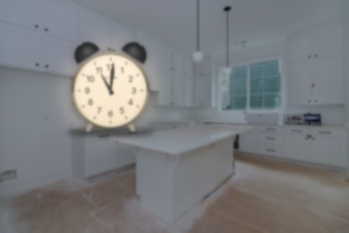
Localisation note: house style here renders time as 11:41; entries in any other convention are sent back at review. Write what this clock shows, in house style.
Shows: 11:01
